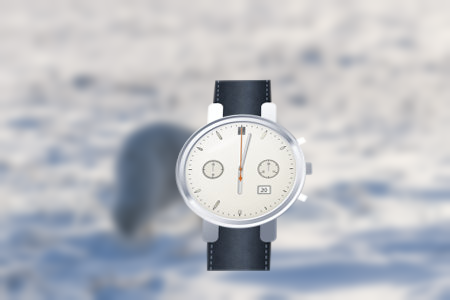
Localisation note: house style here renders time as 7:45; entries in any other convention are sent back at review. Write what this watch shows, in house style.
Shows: 6:02
